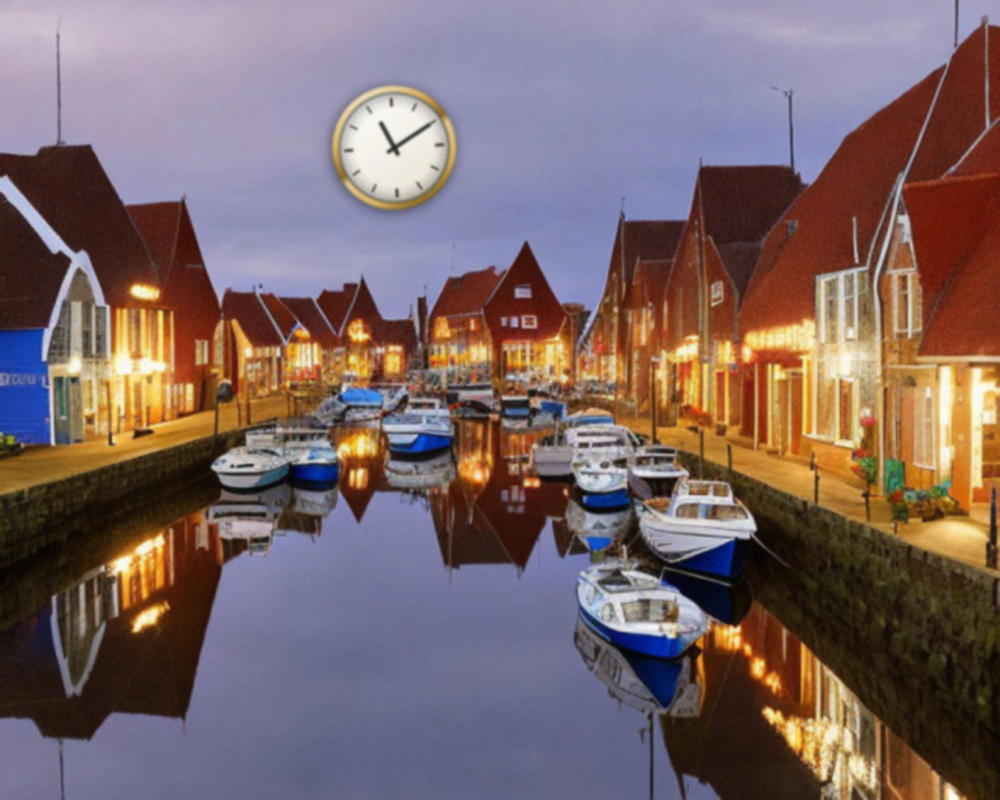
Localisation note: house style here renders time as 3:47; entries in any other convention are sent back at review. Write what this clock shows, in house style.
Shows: 11:10
